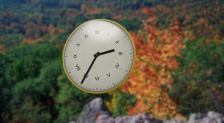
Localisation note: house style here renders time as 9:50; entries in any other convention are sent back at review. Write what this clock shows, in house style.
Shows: 2:35
